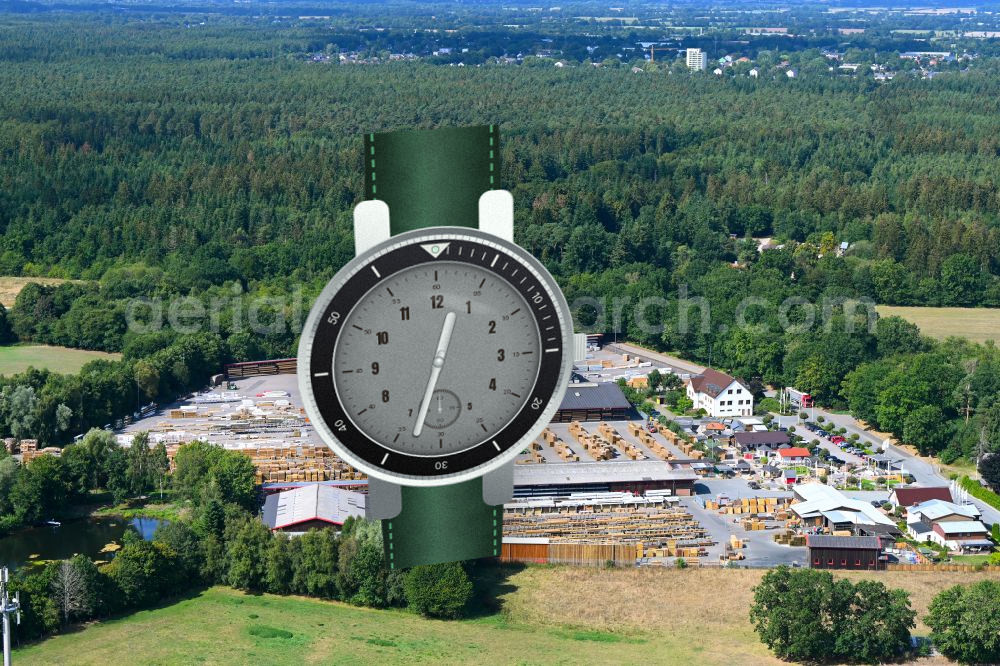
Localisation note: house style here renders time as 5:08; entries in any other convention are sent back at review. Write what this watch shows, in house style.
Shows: 12:33
